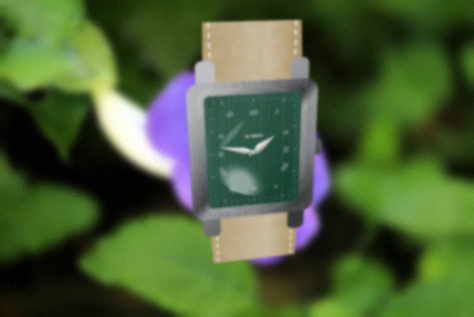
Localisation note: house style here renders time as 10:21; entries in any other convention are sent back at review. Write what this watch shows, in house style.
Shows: 1:47
